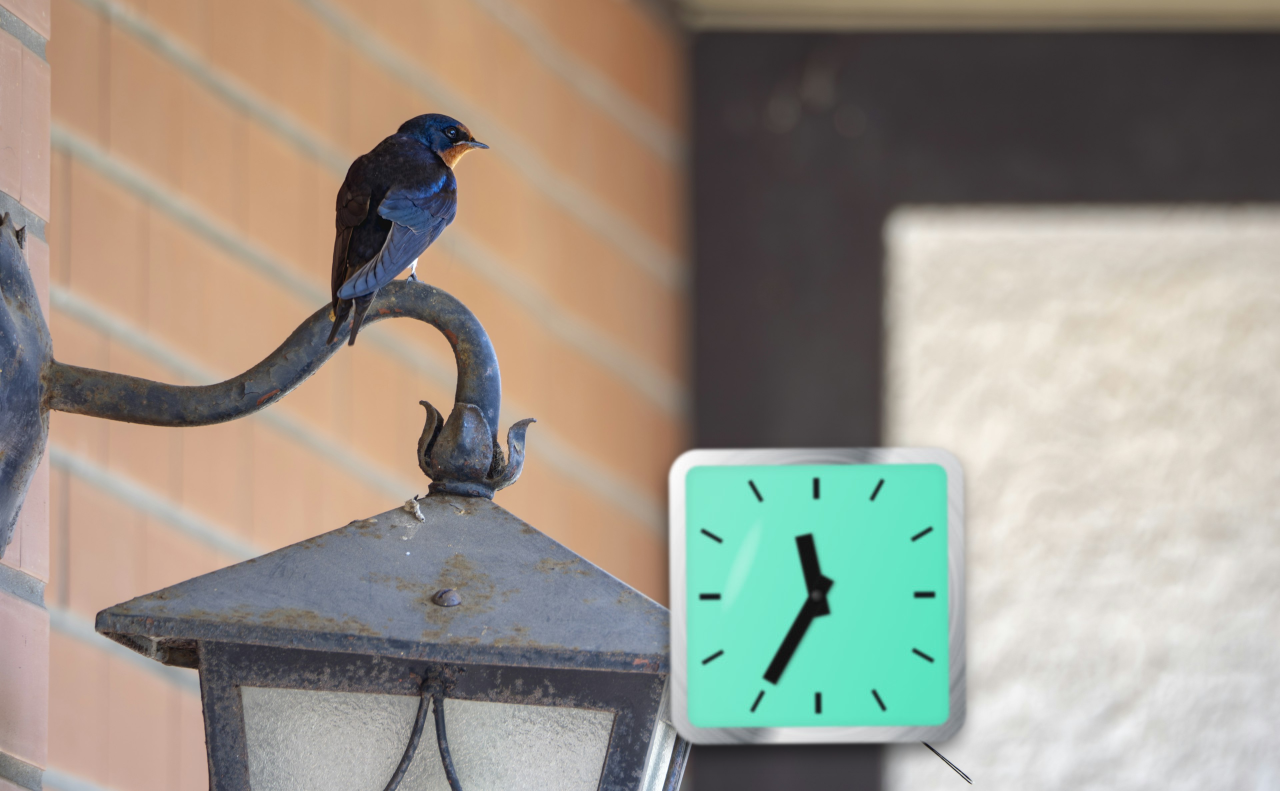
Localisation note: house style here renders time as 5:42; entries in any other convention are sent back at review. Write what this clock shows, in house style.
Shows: 11:35
